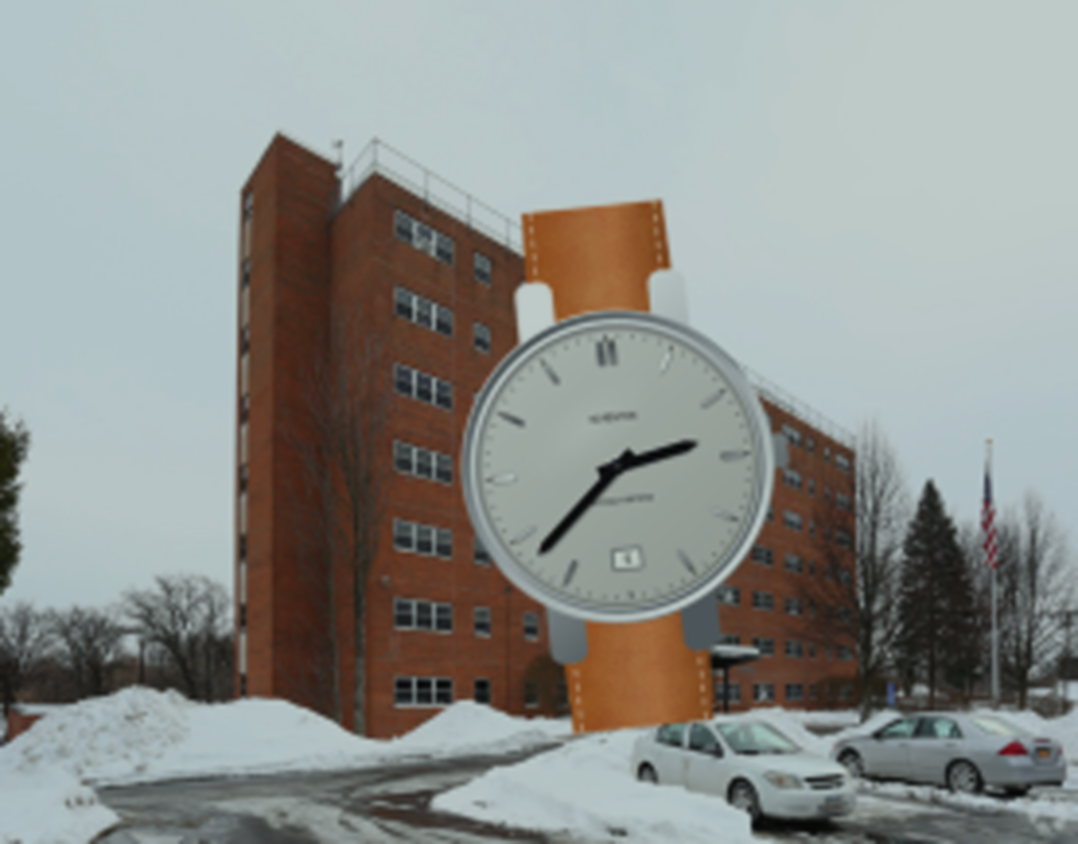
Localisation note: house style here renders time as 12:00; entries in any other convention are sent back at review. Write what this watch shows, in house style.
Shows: 2:38
